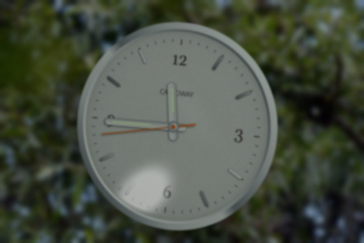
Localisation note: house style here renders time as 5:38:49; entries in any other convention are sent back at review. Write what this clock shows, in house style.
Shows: 11:44:43
